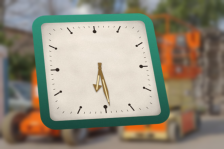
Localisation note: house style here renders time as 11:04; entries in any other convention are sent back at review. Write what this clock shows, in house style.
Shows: 6:29
